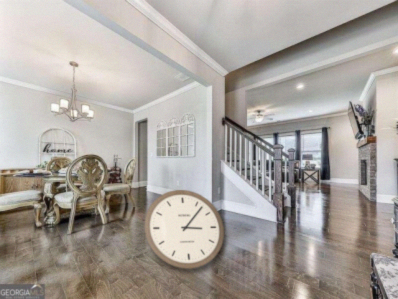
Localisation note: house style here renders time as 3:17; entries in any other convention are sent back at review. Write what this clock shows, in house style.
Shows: 3:07
